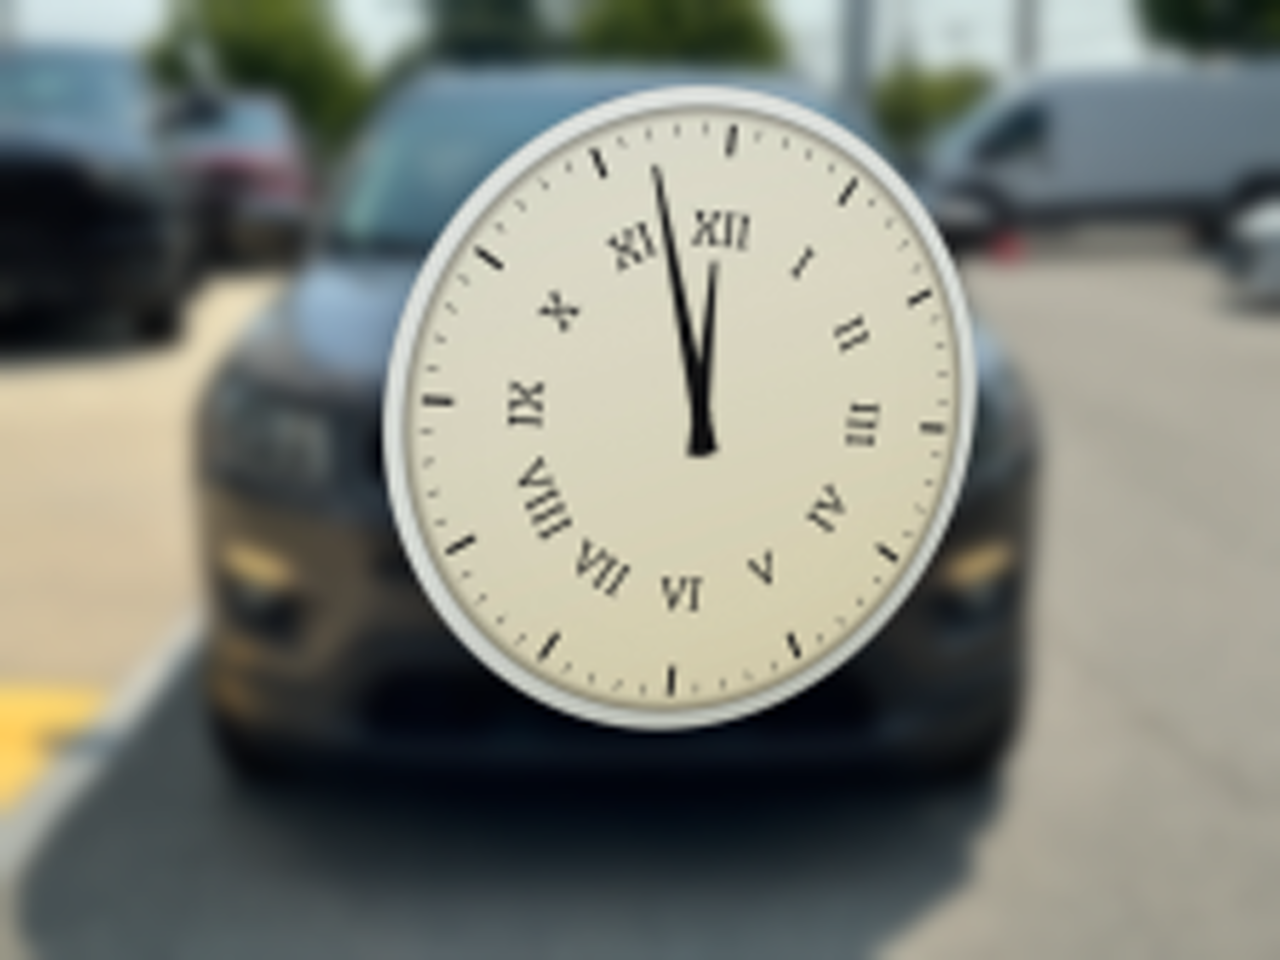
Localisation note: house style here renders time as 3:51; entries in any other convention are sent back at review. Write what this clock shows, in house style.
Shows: 11:57
